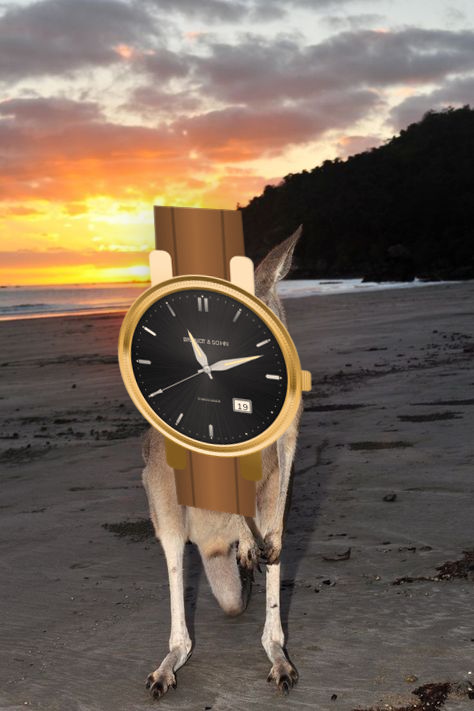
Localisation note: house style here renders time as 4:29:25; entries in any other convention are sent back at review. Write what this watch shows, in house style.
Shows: 11:11:40
